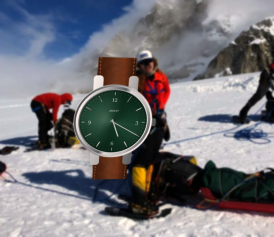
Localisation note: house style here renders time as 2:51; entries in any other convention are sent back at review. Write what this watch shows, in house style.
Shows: 5:20
